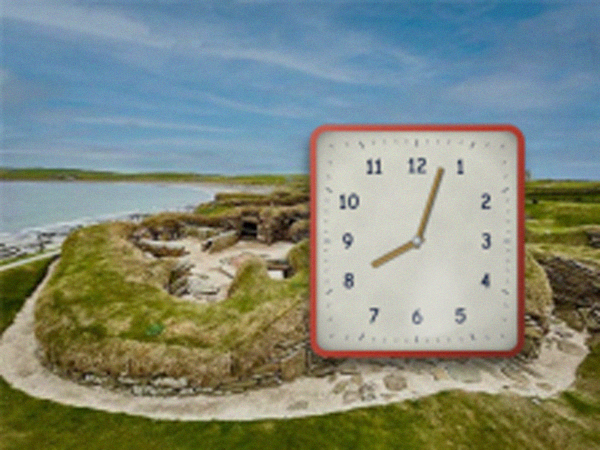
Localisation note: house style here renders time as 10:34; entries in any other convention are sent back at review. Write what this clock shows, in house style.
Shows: 8:03
